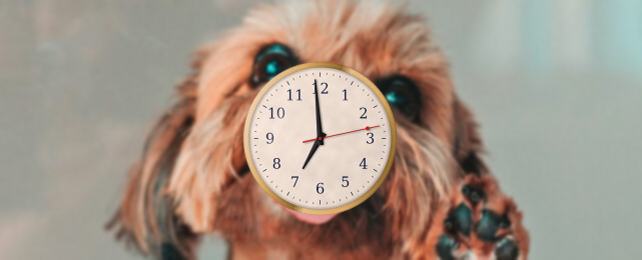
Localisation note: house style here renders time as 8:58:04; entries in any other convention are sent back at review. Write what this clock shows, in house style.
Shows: 6:59:13
